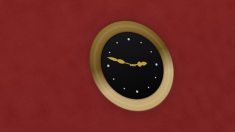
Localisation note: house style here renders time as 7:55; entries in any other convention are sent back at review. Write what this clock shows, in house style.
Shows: 2:48
